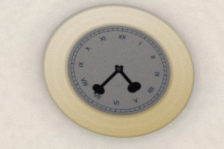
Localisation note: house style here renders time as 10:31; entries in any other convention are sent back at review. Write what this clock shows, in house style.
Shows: 4:36
